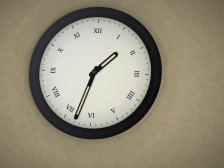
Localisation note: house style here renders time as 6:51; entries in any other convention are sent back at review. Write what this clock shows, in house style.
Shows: 1:33
